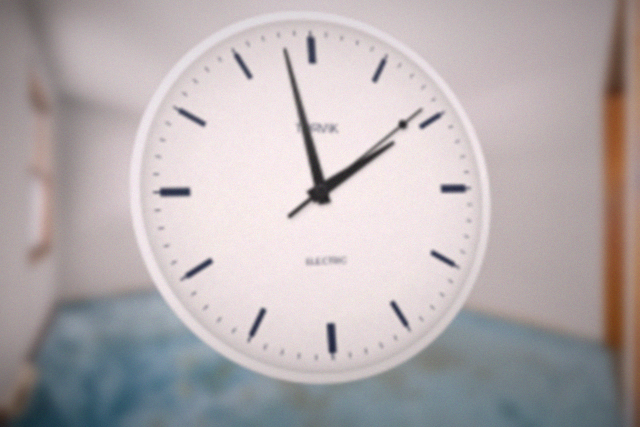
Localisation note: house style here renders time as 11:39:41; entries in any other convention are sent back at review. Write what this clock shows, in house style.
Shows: 1:58:09
